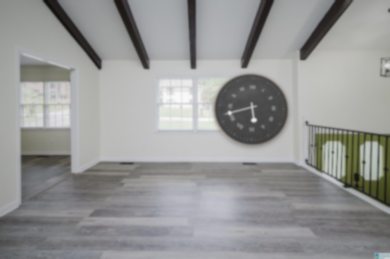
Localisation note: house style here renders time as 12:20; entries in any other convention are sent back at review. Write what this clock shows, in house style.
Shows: 5:42
